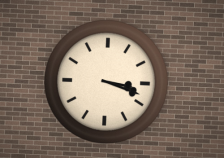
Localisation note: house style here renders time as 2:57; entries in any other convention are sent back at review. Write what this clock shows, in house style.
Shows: 3:18
